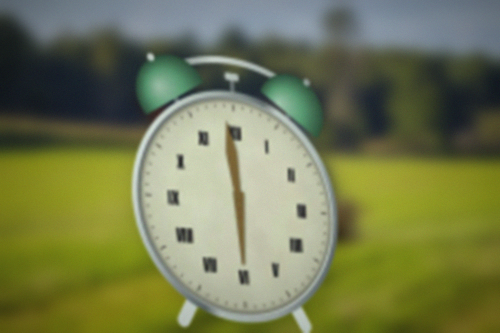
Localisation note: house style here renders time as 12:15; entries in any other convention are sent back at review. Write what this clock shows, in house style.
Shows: 5:59
